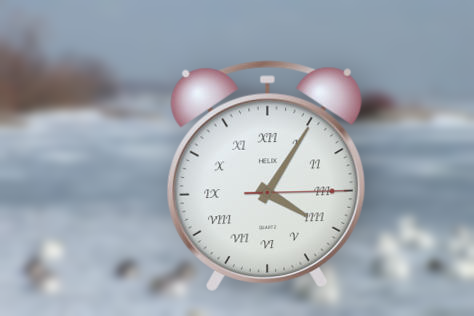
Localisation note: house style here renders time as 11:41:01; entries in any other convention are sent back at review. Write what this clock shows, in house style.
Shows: 4:05:15
